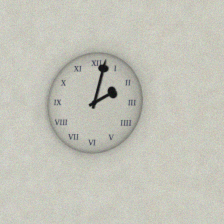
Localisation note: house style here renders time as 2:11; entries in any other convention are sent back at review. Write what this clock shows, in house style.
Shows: 2:02
